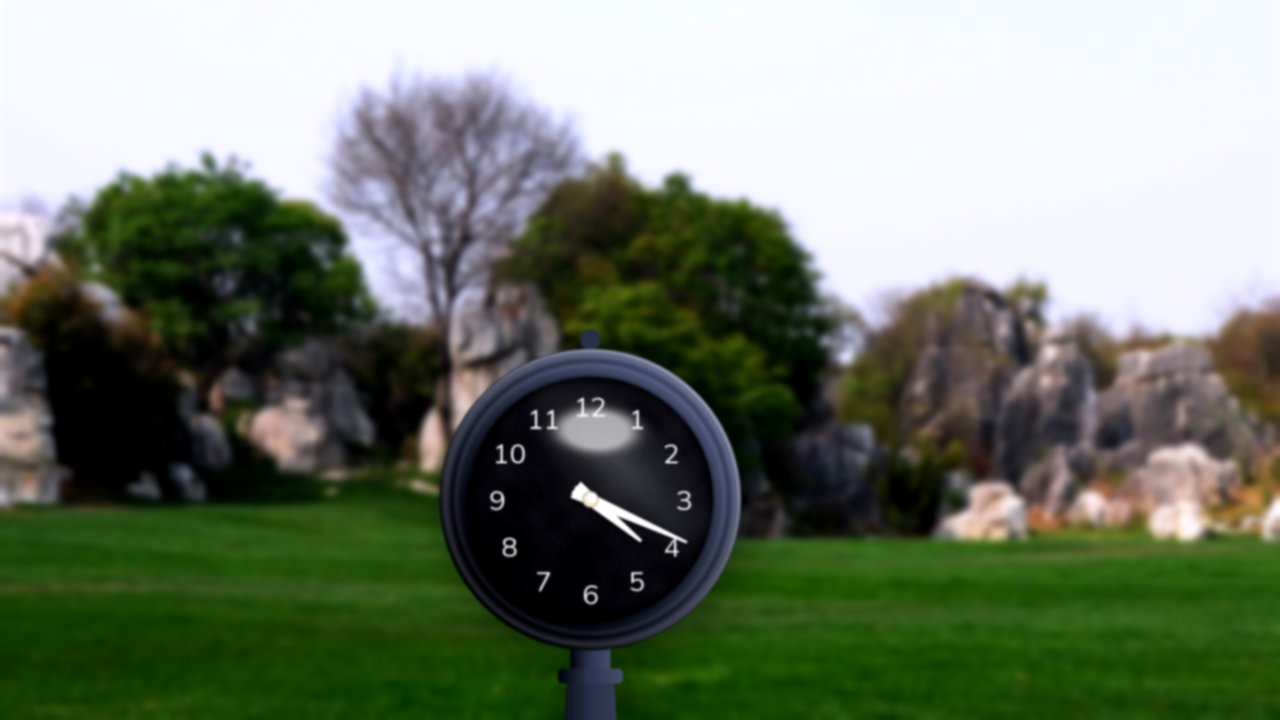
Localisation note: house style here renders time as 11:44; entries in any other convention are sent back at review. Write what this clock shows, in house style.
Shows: 4:19
